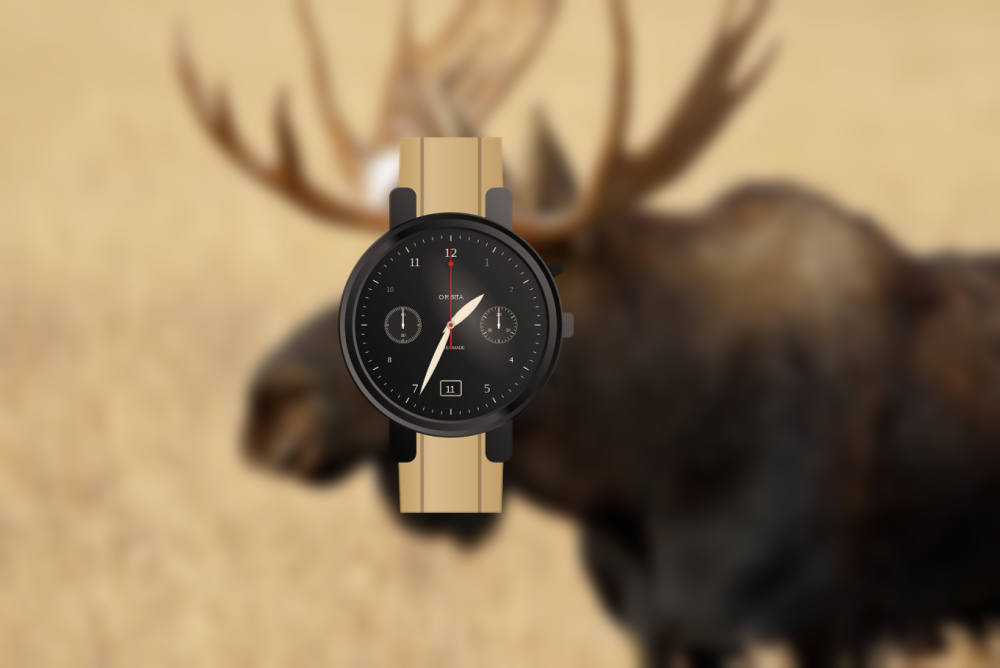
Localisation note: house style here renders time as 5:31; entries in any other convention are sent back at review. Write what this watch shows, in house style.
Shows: 1:34
